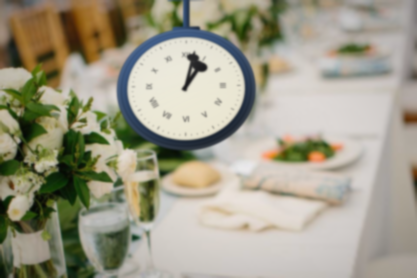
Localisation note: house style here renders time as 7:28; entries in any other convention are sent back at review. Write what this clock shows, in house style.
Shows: 1:02
